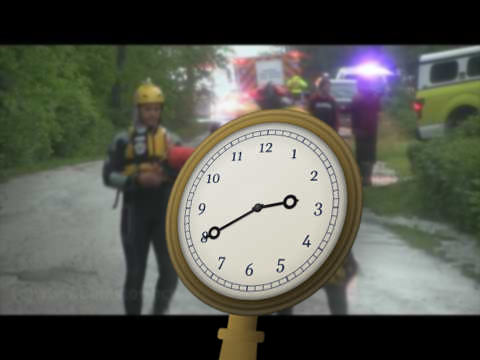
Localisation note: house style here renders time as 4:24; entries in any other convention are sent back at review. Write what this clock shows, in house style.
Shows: 2:40
